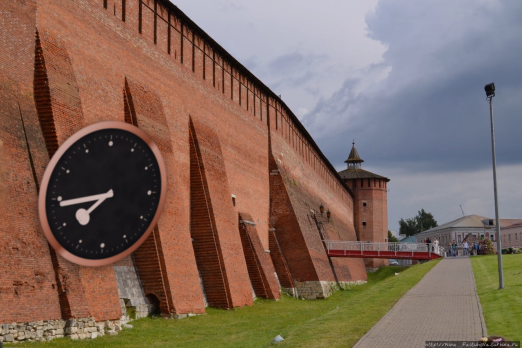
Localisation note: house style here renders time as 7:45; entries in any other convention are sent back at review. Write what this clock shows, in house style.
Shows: 7:44
